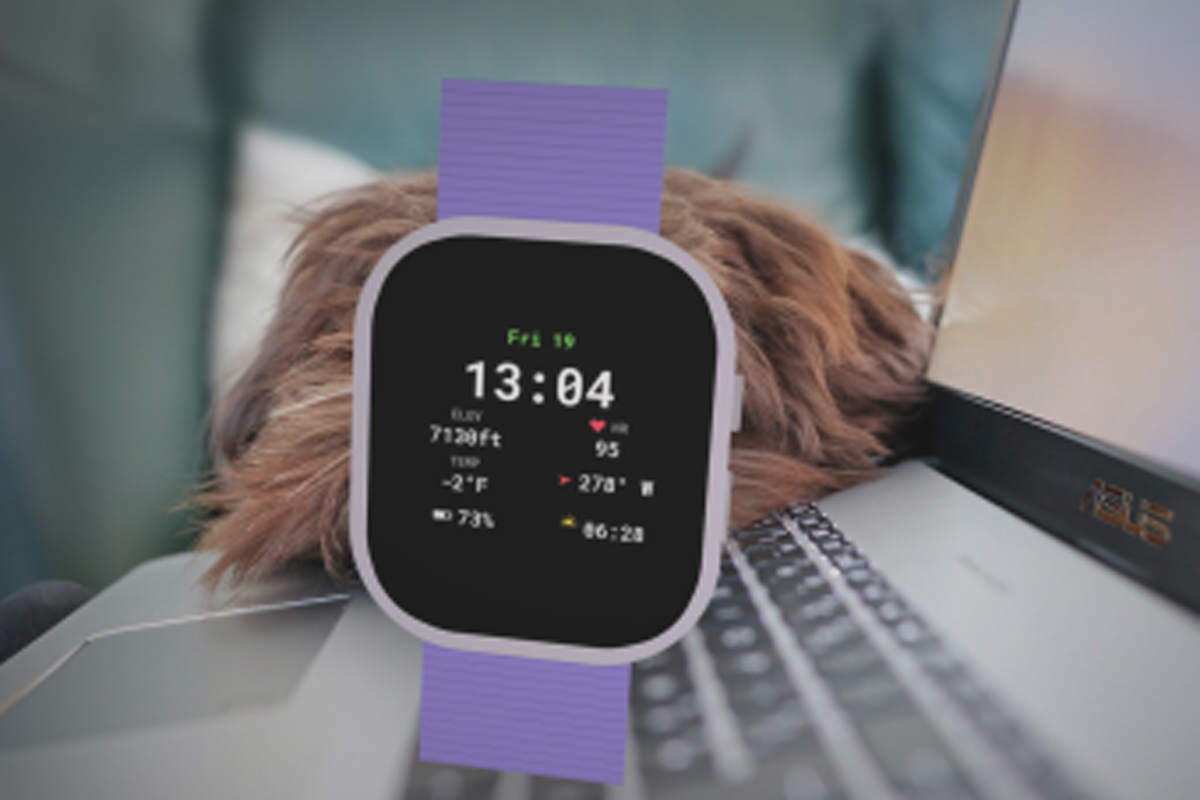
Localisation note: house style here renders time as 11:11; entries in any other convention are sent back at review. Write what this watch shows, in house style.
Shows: 13:04
